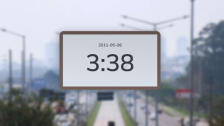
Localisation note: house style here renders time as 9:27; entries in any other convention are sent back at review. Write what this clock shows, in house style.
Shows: 3:38
